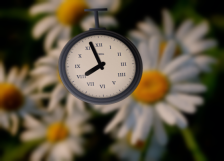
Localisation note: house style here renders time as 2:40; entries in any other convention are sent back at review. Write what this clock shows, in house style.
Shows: 7:57
